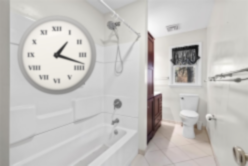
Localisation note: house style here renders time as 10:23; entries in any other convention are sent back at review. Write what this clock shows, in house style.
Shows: 1:18
